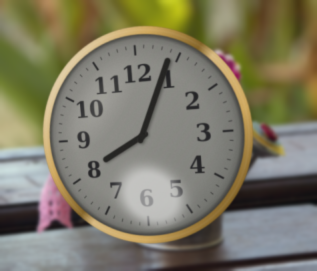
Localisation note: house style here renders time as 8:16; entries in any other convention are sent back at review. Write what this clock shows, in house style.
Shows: 8:04
